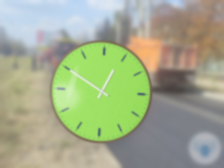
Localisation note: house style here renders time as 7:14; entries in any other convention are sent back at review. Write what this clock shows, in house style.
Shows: 12:50
